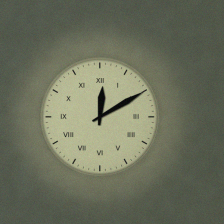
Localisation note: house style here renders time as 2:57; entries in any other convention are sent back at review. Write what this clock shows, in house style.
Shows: 12:10
